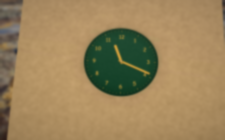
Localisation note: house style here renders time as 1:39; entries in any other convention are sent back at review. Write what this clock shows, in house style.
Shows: 11:19
